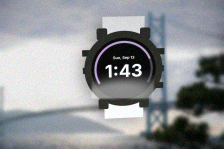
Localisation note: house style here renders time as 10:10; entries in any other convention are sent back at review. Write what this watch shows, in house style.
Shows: 1:43
